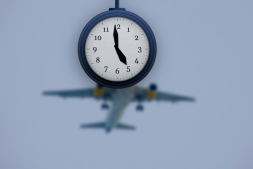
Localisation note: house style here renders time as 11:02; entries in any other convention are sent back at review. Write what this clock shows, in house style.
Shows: 4:59
